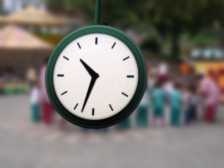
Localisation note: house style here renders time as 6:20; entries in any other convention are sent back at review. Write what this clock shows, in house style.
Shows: 10:33
